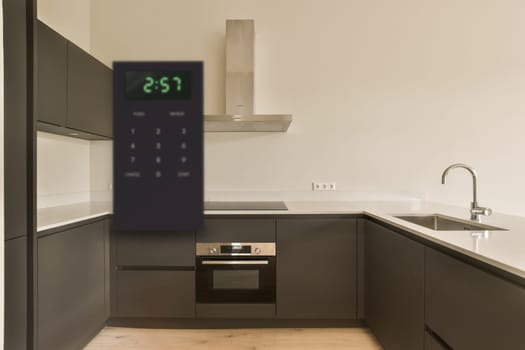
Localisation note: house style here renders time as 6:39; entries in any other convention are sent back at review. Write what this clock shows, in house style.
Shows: 2:57
